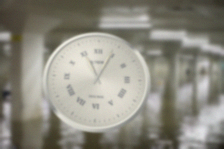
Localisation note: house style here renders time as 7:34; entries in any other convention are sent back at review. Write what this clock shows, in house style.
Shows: 11:04
